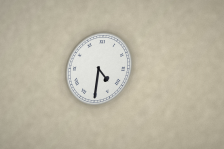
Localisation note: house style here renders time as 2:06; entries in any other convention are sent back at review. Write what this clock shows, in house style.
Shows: 4:30
